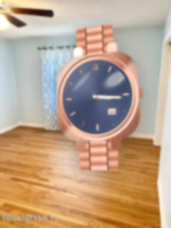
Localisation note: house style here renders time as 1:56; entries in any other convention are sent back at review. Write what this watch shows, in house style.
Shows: 3:16
